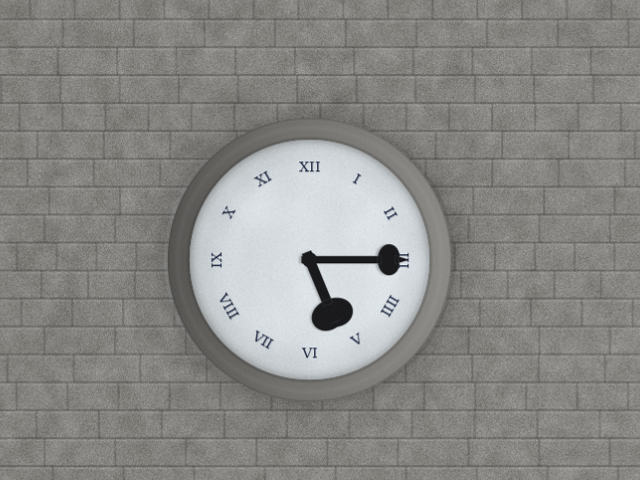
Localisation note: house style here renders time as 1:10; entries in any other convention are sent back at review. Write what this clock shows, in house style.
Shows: 5:15
